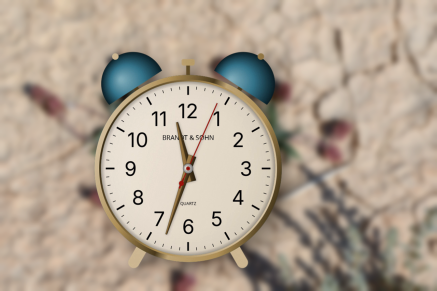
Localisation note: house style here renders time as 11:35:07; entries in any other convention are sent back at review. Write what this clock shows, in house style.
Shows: 11:33:04
